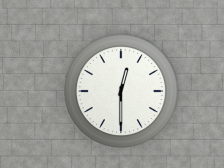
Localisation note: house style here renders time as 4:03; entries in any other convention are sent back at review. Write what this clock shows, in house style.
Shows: 12:30
